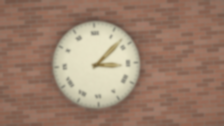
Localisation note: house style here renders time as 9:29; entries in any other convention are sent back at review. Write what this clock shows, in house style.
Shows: 3:08
